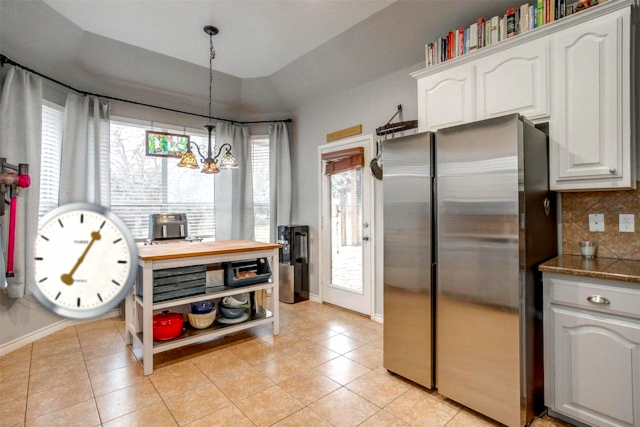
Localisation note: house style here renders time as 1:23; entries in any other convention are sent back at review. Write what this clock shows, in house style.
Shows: 7:05
